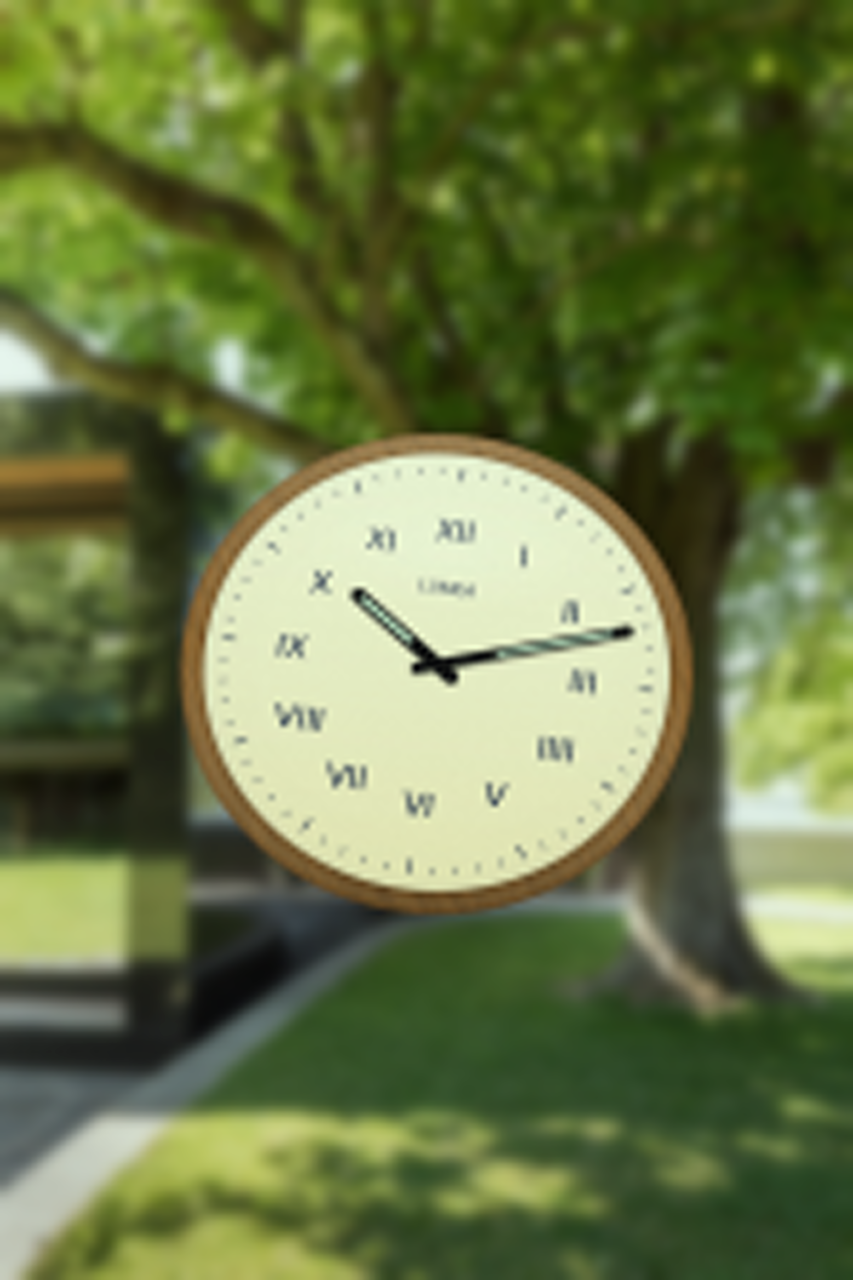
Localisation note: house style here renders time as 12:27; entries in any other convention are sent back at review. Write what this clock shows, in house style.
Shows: 10:12
